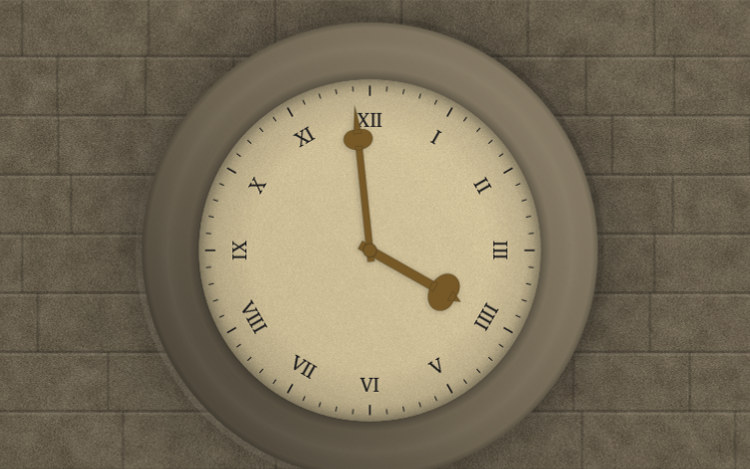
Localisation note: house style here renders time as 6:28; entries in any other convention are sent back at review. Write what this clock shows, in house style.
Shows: 3:59
